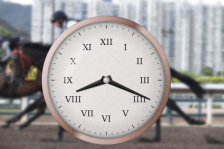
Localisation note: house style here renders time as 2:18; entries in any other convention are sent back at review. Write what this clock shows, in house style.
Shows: 8:19
